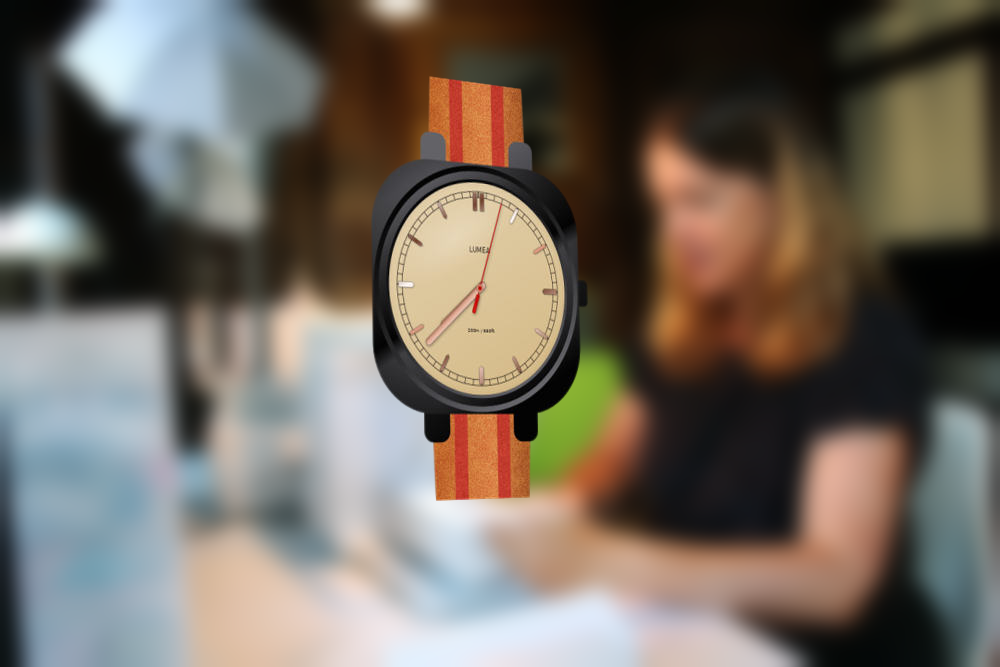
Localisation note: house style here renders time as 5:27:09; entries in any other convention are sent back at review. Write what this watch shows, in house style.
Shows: 7:38:03
